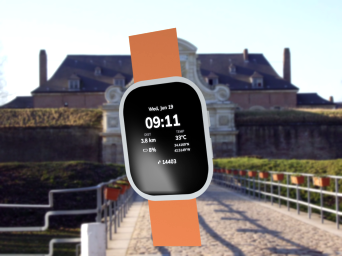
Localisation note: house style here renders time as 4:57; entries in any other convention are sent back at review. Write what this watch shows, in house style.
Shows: 9:11
